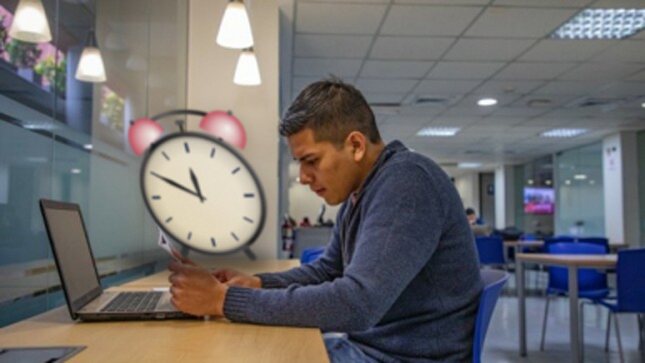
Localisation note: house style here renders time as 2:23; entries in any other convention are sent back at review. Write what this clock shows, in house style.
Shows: 11:50
